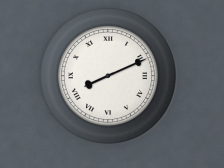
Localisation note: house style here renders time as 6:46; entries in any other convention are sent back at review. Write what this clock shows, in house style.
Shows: 8:11
